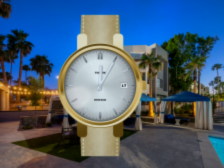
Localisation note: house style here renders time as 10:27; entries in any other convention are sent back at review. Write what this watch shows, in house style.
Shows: 12:05
